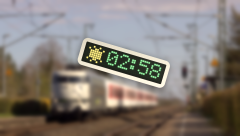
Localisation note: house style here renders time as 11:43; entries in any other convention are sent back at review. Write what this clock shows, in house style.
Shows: 2:58
